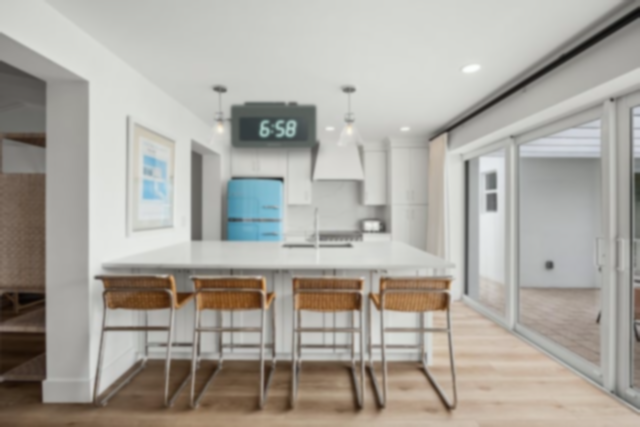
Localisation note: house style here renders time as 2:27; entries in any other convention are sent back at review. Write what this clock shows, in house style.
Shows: 6:58
